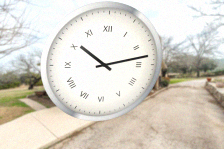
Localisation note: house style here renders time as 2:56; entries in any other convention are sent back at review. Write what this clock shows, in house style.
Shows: 10:13
